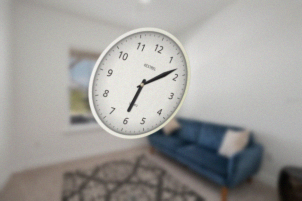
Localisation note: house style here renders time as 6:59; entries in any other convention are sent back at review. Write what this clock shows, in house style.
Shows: 6:08
